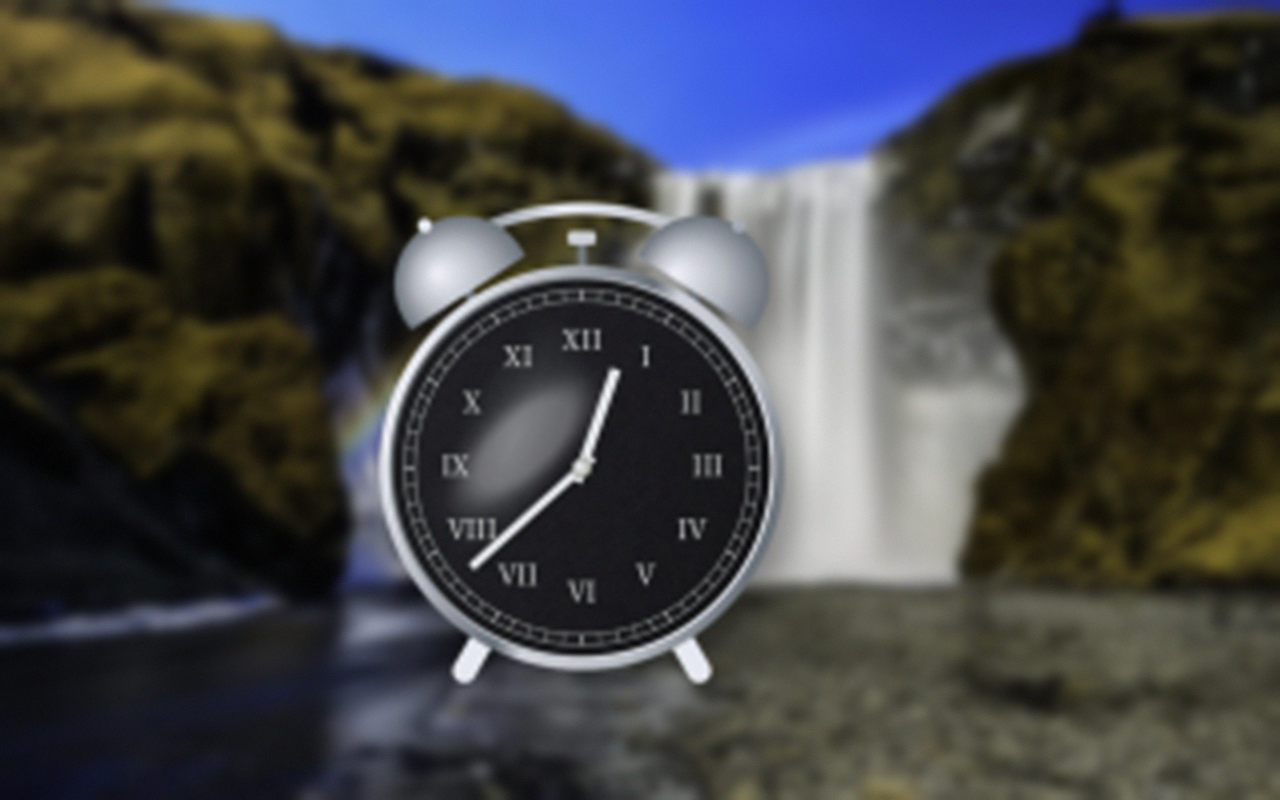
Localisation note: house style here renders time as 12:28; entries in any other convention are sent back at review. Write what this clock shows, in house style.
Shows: 12:38
